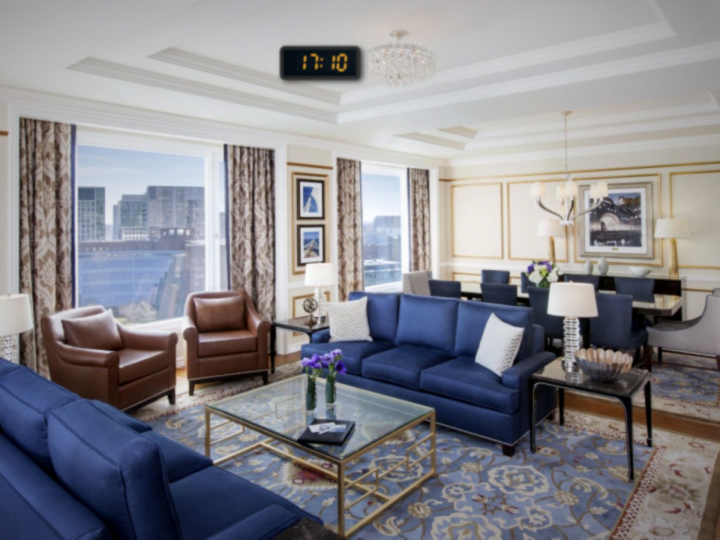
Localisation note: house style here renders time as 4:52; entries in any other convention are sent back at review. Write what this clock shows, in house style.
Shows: 17:10
